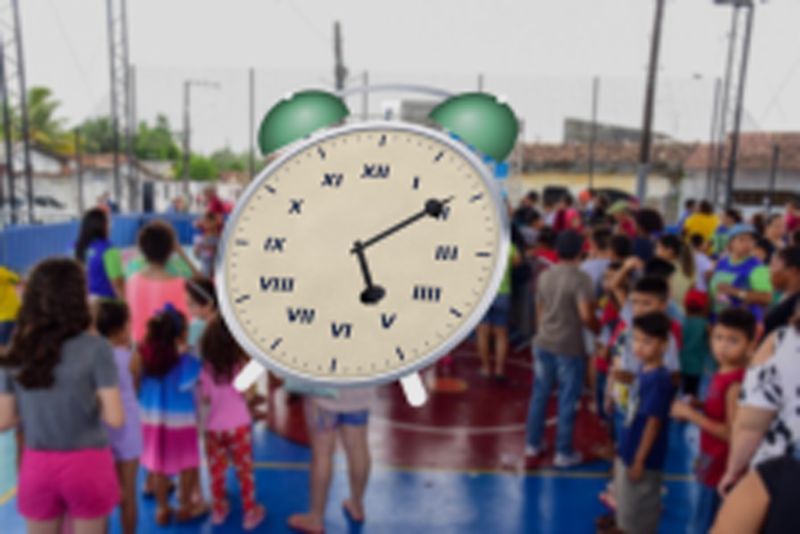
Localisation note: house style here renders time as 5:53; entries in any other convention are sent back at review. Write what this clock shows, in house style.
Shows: 5:09
